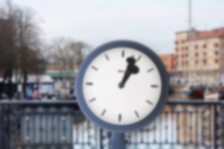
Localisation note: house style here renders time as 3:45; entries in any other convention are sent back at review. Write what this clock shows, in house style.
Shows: 1:03
